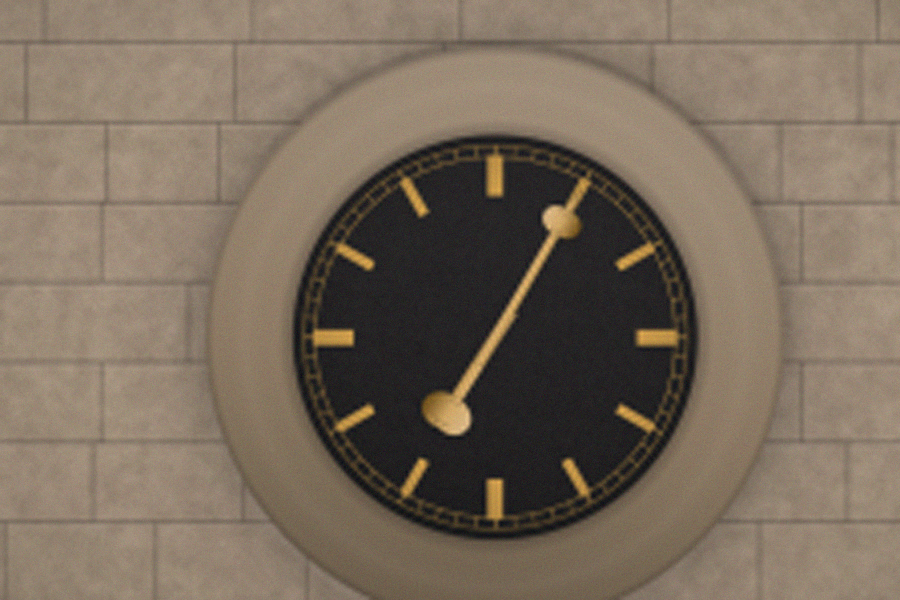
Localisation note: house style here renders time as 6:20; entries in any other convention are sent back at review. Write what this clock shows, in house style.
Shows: 7:05
